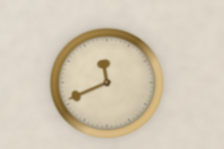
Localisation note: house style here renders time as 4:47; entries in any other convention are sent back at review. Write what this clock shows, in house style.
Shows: 11:41
